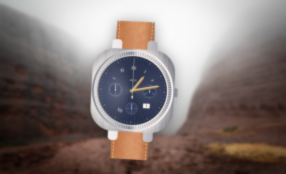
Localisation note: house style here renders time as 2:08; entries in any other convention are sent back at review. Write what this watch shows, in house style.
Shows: 1:13
